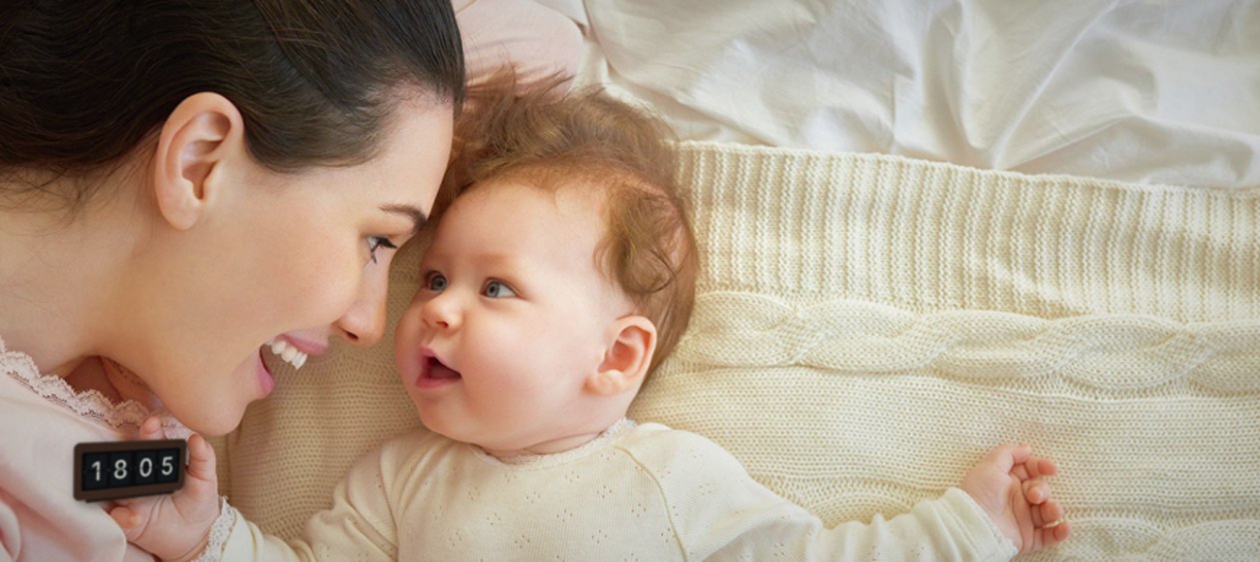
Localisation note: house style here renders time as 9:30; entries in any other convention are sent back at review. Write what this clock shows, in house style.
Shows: 18:05
